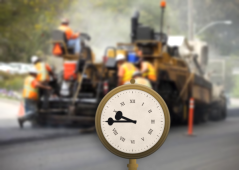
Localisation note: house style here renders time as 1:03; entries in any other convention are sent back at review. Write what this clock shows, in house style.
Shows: 9:45
